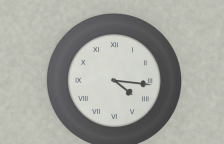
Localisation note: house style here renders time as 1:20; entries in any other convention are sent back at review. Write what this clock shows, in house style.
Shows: 4:16
